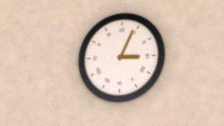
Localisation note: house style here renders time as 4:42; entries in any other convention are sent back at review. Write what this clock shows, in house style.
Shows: 3:04
